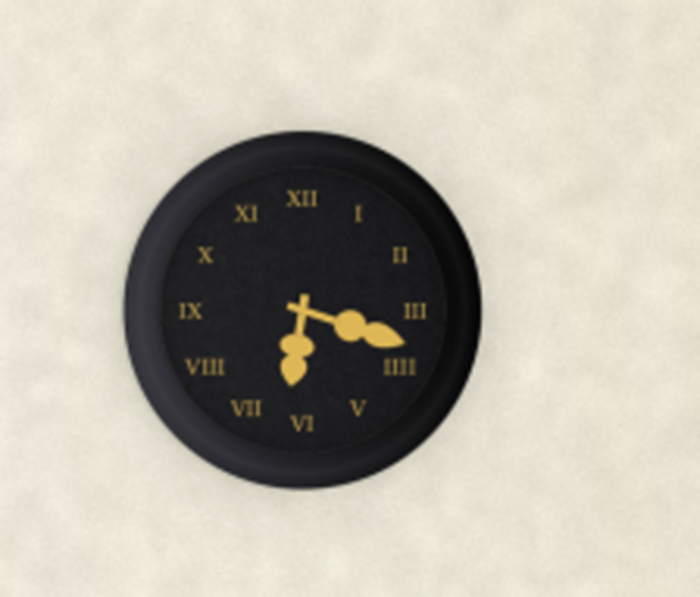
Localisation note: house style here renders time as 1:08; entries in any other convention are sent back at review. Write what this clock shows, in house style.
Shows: 6:18
